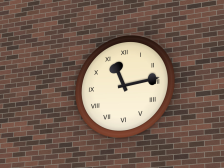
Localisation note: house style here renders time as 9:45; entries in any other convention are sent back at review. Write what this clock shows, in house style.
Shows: 11:14
